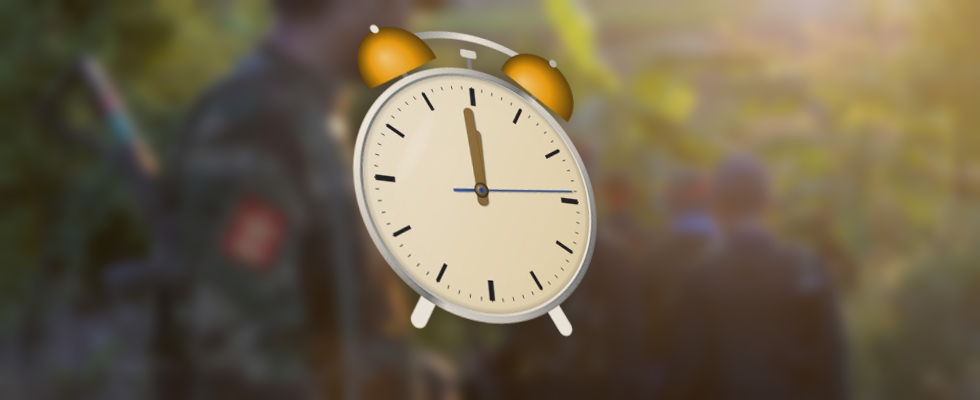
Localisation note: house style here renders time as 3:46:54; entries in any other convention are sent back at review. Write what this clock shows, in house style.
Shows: 11:59:14
